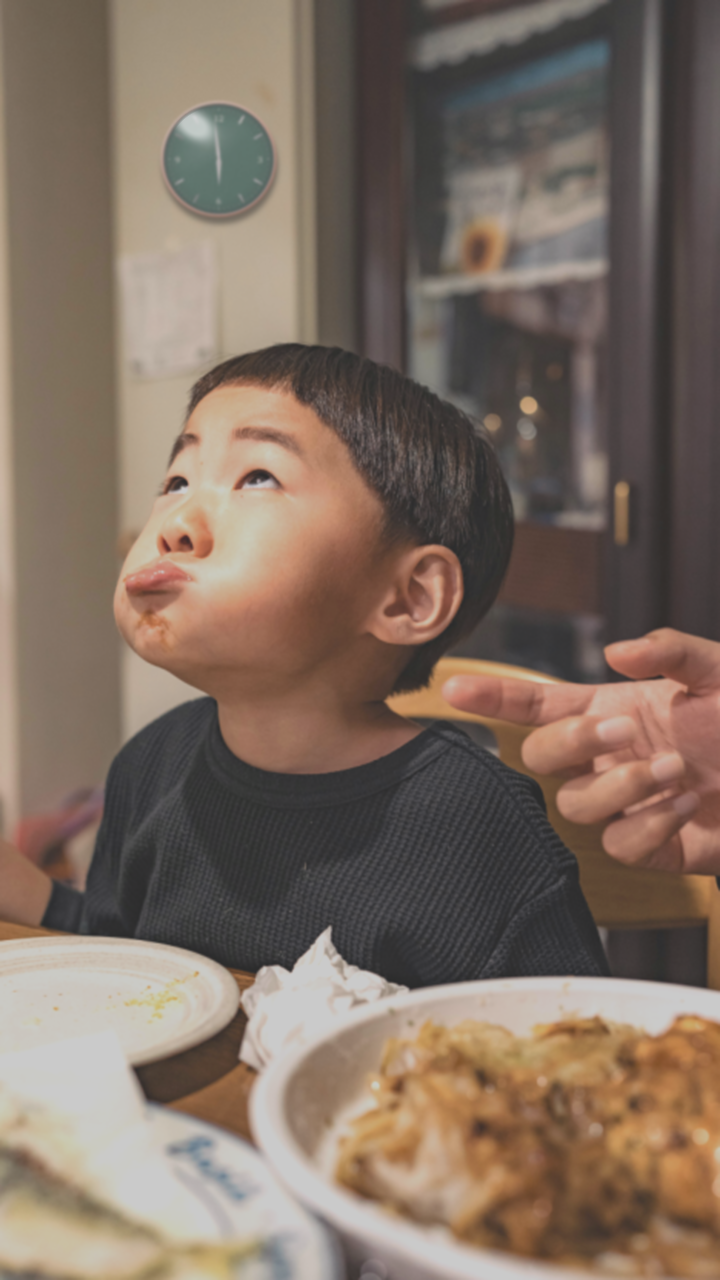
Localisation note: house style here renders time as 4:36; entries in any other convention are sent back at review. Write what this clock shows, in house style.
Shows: 5:59
